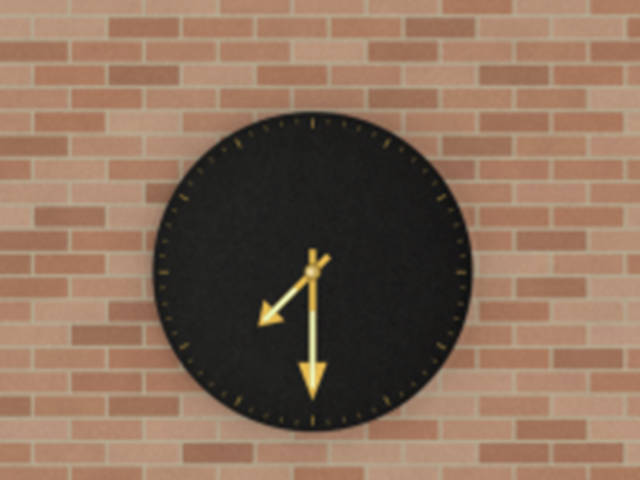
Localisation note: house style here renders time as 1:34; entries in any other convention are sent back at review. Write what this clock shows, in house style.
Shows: 7:30
